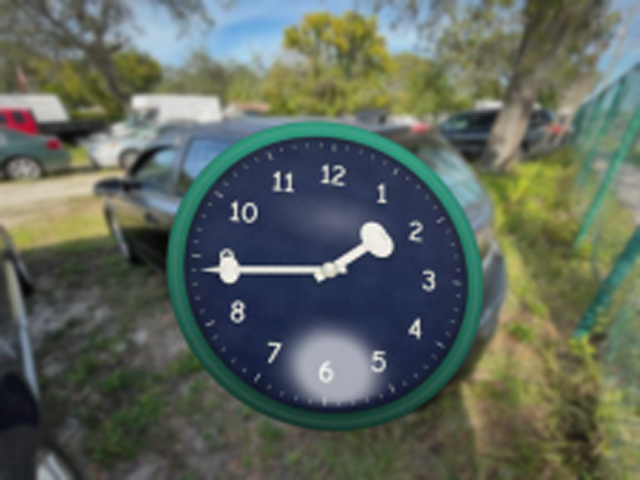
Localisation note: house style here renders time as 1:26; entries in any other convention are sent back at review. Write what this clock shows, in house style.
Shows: 1:44
